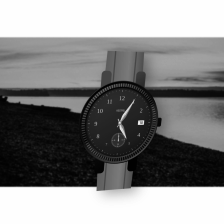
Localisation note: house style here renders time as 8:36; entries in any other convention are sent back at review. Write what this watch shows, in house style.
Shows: 5:05
